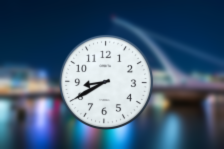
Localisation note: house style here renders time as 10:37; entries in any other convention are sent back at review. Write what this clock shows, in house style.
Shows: 8:40
